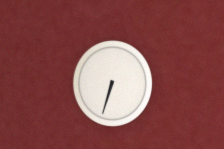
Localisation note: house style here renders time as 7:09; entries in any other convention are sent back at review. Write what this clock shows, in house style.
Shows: 6:33
